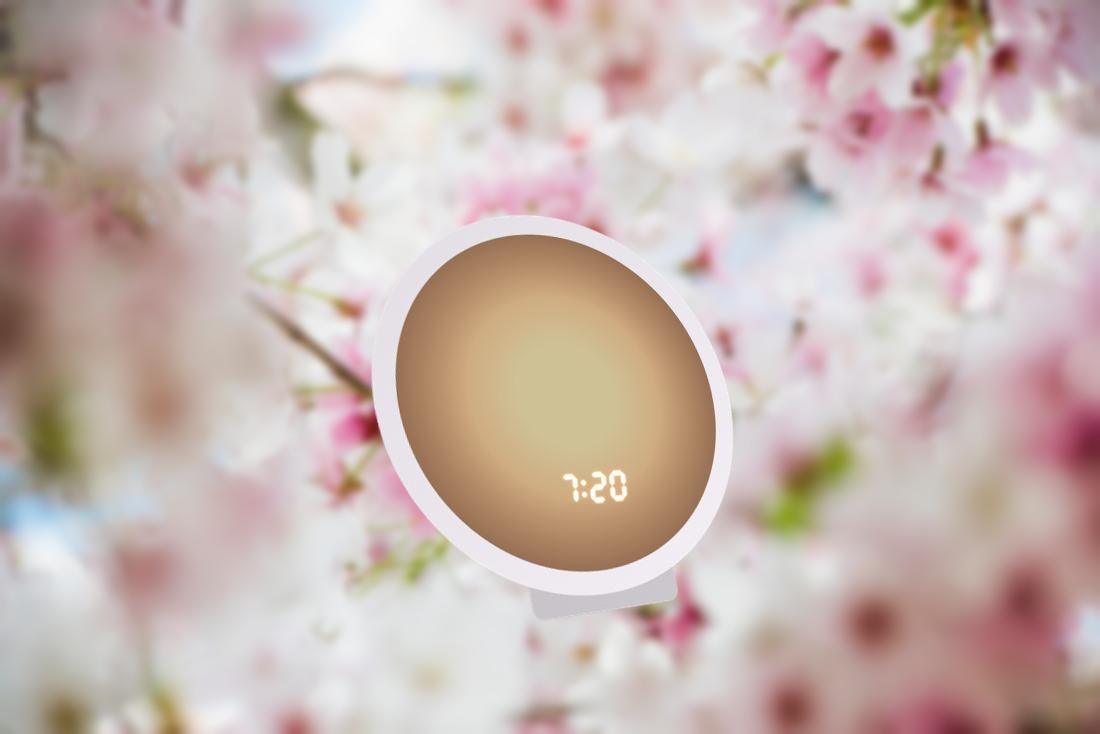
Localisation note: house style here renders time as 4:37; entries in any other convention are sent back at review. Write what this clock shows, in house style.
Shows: 7:20
